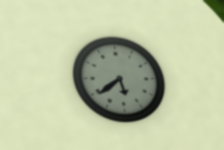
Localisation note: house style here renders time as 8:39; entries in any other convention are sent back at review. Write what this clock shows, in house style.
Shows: 5:39
